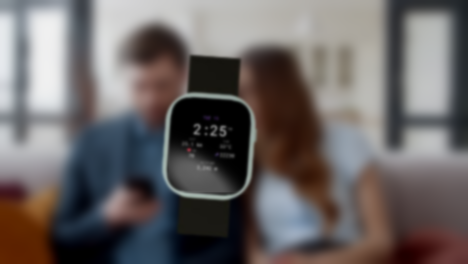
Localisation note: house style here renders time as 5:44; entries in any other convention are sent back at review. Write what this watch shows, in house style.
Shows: 2:25
